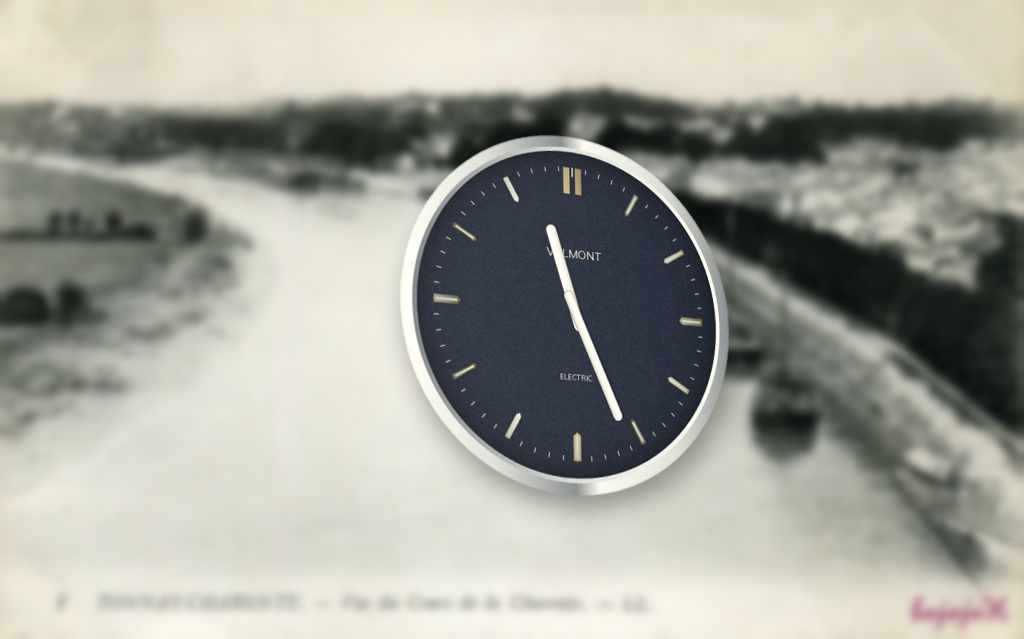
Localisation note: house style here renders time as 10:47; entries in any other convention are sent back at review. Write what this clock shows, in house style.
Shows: 11:26
